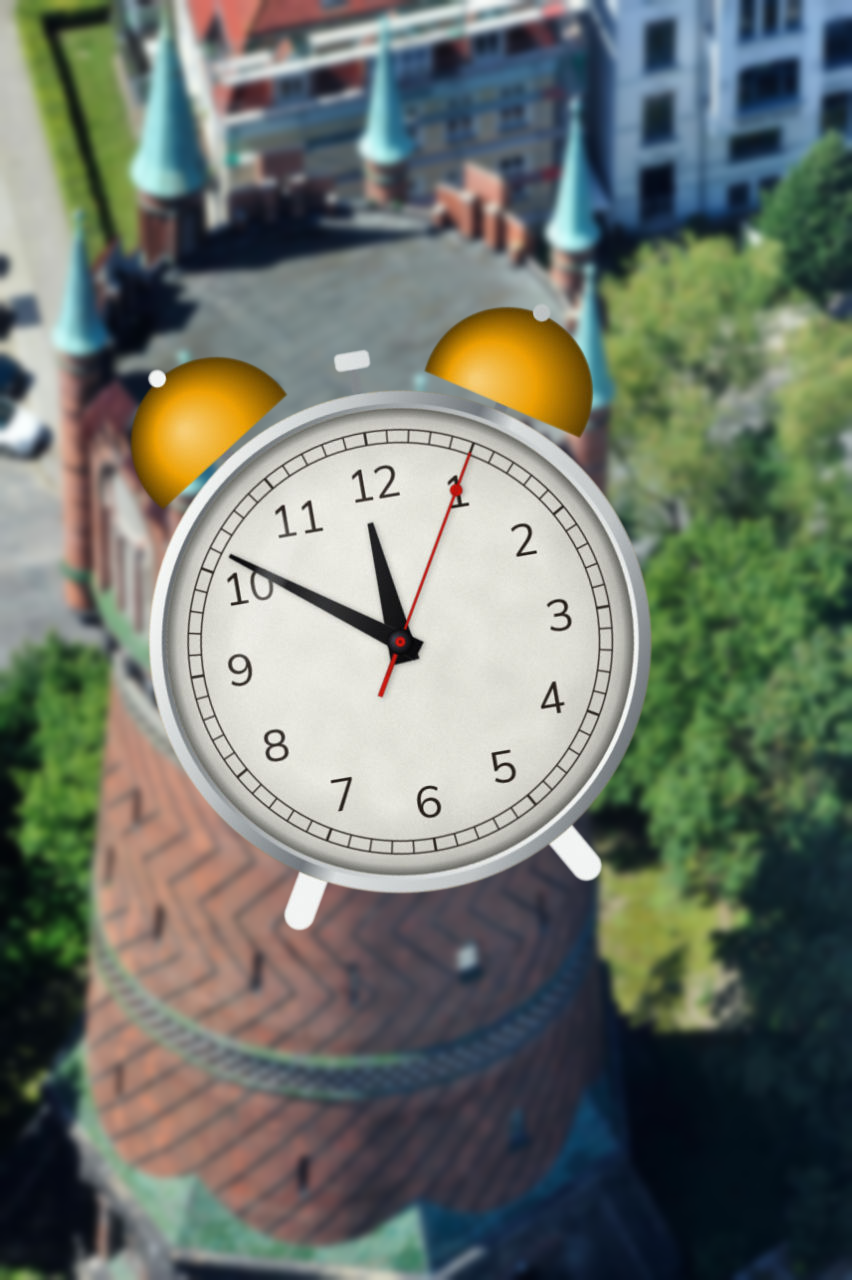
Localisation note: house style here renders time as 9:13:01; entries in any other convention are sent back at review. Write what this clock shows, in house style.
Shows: 11:51:05
